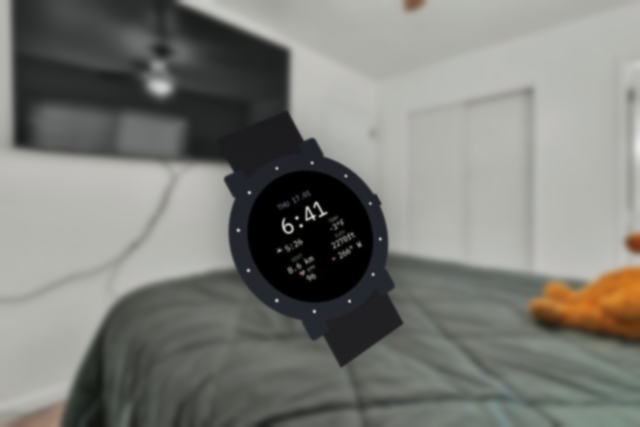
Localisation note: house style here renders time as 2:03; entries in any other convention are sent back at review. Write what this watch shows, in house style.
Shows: 6:41
